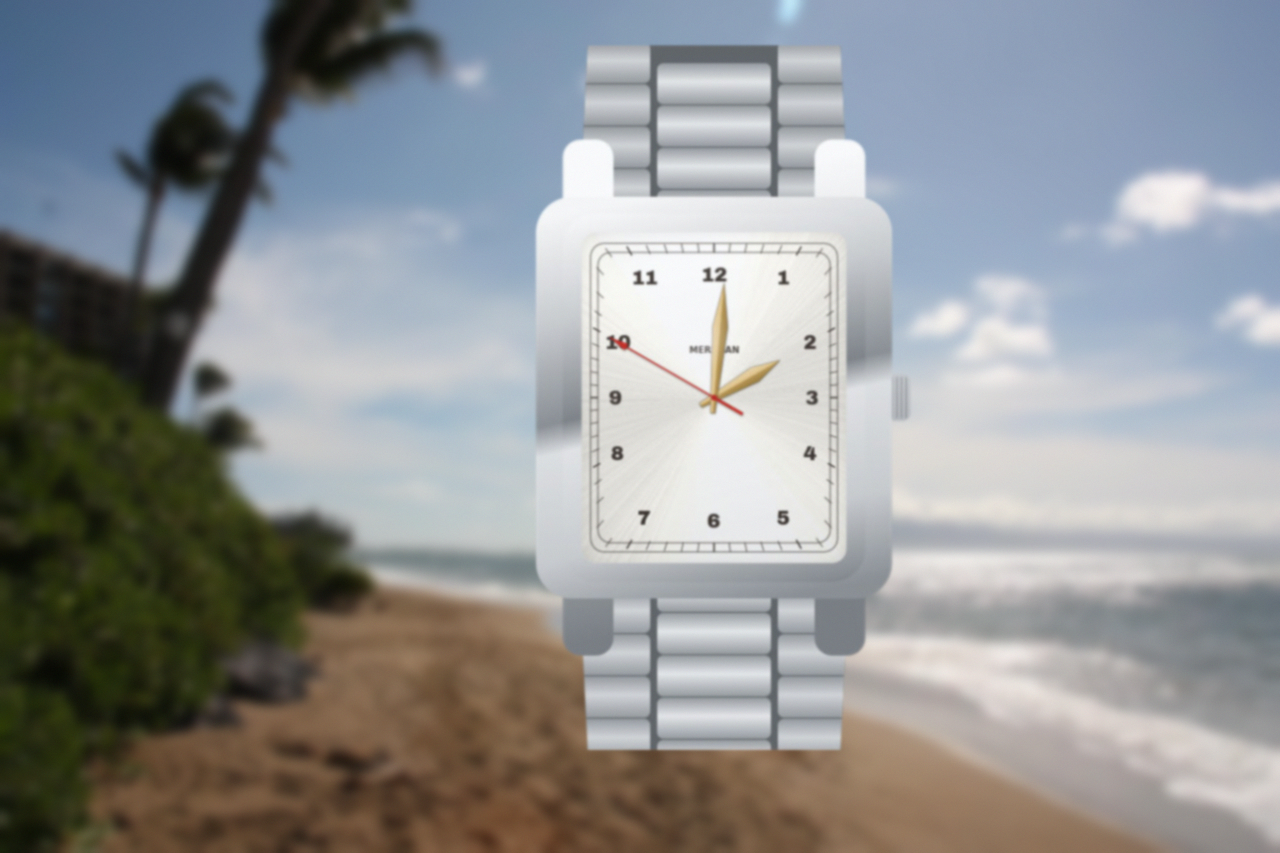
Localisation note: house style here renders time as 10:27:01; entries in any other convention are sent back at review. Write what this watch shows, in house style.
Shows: 2:00:50
